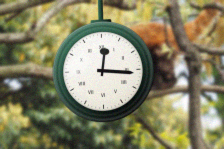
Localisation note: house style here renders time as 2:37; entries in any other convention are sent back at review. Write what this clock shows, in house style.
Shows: 12:16
